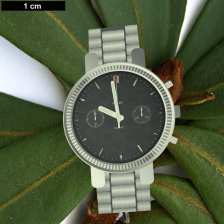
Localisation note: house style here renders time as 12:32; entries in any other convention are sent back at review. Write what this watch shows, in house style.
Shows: 9:59
